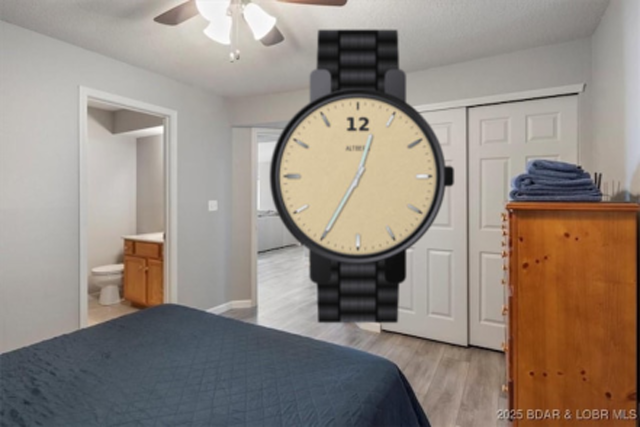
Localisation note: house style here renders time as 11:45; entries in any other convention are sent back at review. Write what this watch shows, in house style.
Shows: 12:35
